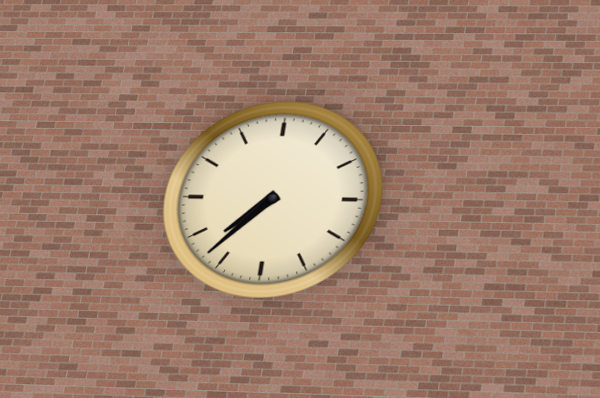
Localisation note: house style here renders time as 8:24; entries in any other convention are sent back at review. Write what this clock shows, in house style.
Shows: 7:37
